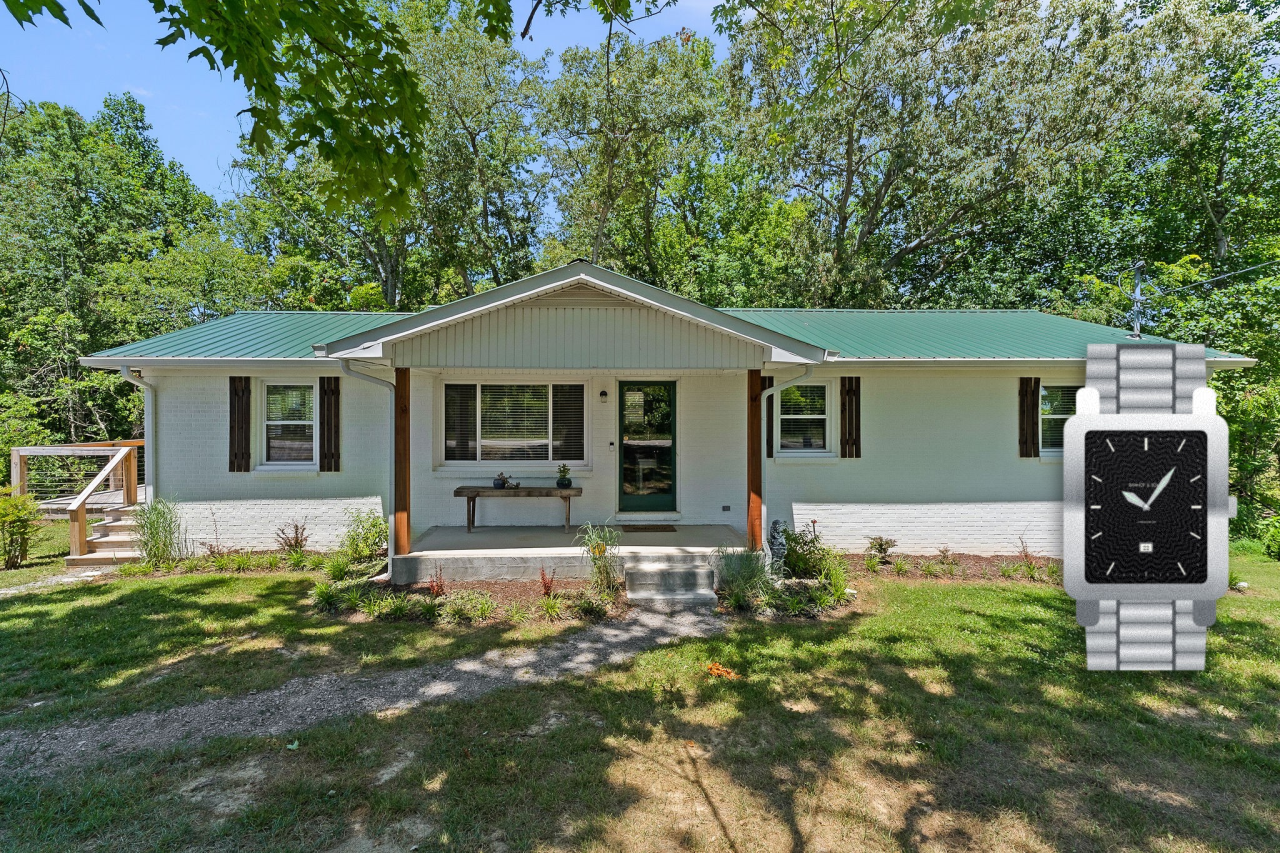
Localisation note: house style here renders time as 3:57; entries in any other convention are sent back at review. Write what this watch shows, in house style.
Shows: 10:06
